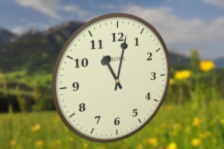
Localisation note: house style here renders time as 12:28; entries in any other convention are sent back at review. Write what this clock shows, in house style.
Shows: 11:02
